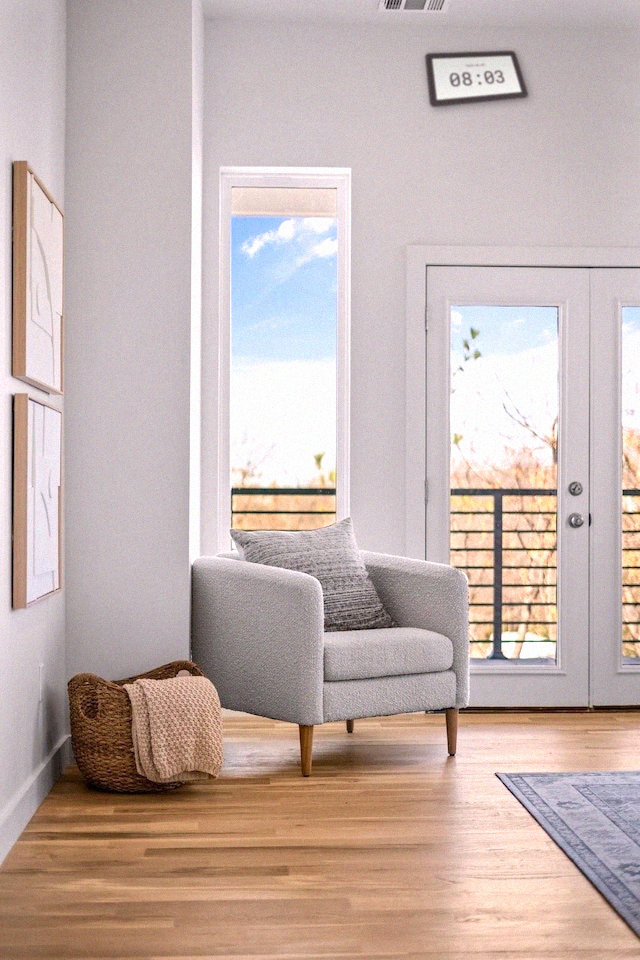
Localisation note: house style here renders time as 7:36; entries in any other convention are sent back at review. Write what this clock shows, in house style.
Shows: 8:03
